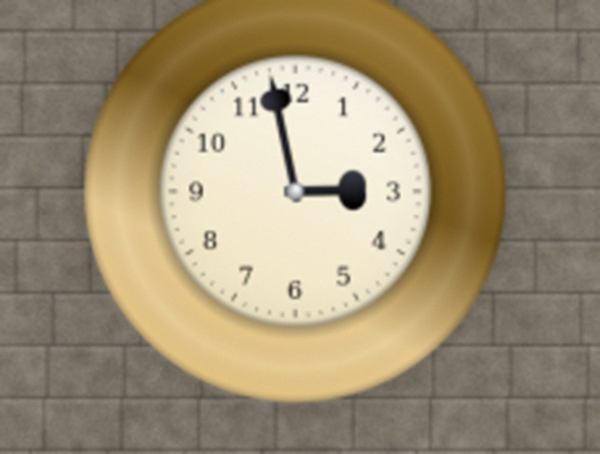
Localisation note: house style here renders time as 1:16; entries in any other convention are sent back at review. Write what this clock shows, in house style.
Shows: 2:58
